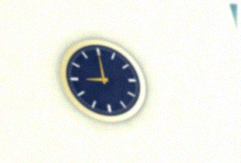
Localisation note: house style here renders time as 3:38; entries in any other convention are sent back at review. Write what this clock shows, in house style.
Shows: 9:00
